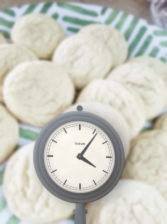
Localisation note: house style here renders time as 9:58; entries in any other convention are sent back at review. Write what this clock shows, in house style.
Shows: 4:06
